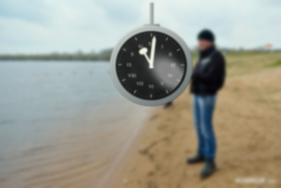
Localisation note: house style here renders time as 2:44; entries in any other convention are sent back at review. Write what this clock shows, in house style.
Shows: 11:01
